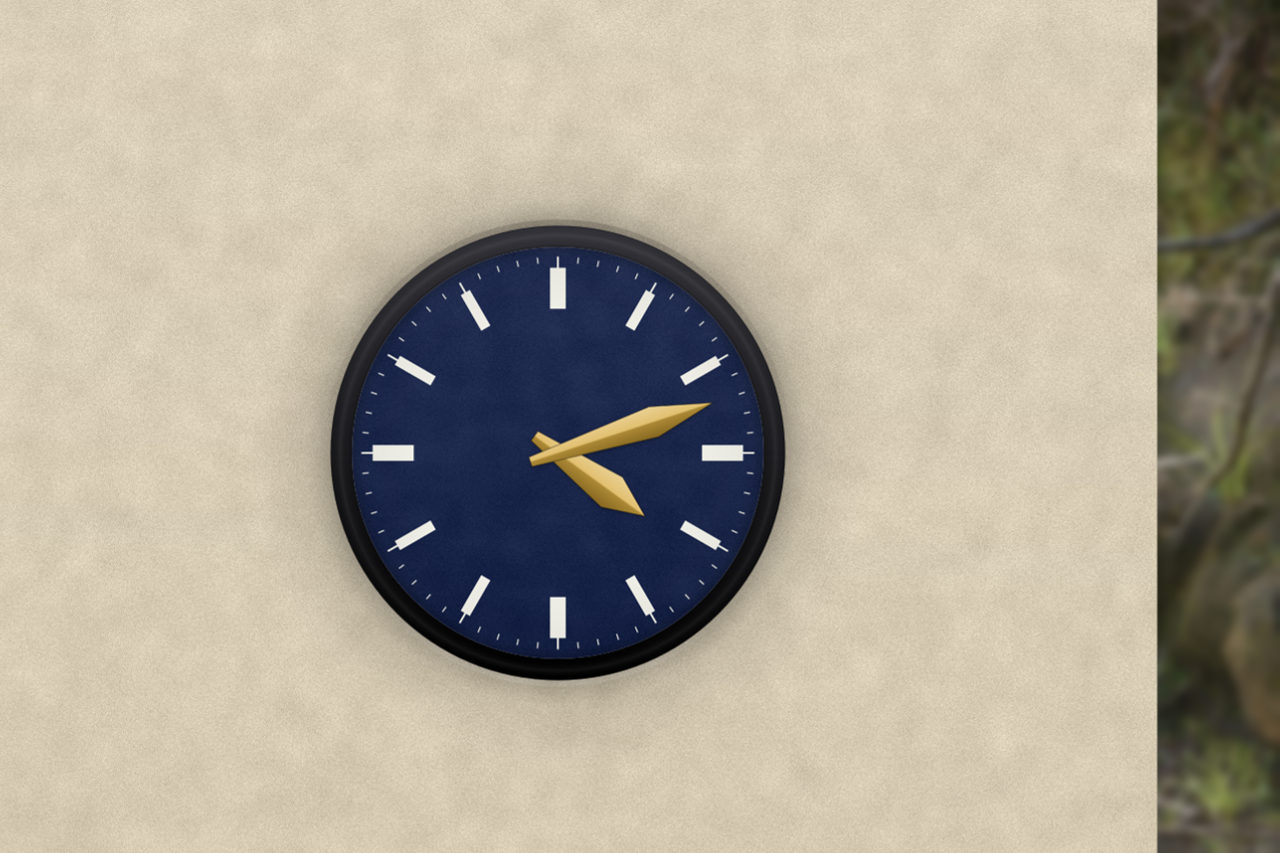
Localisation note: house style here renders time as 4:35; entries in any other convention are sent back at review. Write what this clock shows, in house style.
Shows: 4:12
